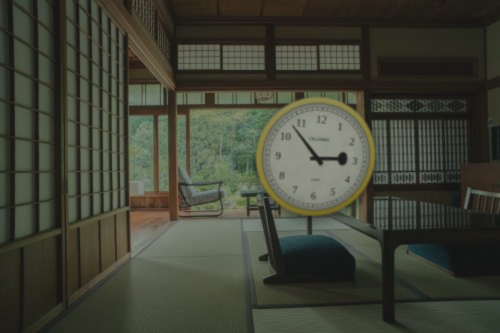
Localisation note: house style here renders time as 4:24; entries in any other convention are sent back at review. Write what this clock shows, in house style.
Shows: 2:53
